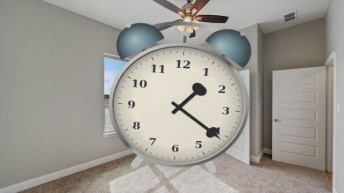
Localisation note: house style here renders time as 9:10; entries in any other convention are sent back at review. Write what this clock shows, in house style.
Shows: 1:21
